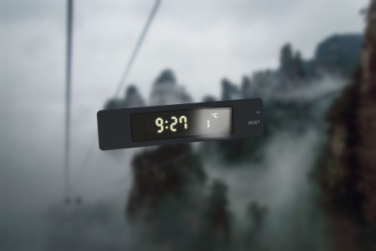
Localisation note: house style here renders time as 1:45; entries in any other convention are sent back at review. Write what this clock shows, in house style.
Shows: 9:27
